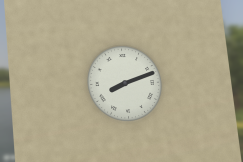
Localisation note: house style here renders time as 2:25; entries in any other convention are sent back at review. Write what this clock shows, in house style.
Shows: 8:12
